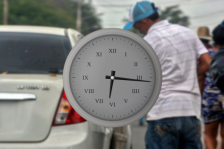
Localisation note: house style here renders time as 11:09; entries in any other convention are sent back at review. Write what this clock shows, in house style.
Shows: 6:16
